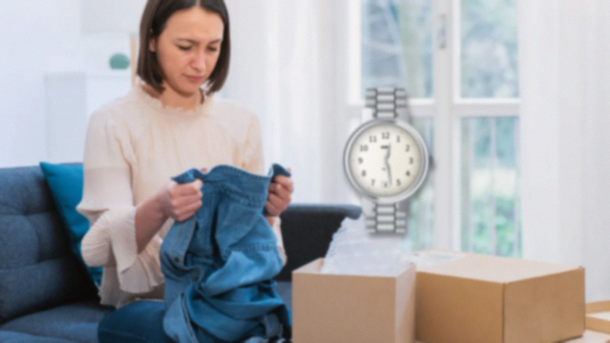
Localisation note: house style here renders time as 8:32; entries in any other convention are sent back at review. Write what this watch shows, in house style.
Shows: 12:28
